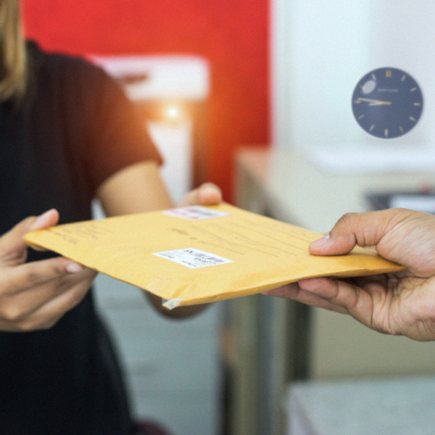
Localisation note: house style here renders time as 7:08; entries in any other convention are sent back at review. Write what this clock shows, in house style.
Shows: 8:46
